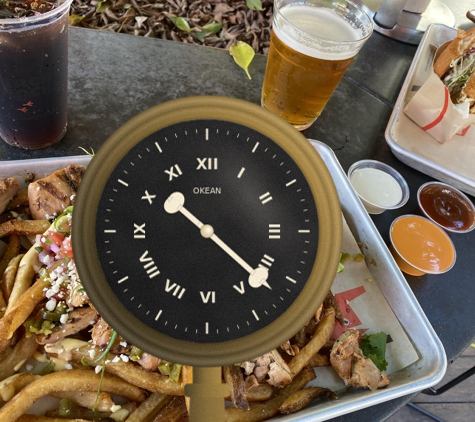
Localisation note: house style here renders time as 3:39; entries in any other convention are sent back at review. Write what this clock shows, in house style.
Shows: 10:22
